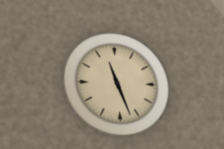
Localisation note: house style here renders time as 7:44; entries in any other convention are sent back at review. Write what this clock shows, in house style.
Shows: 11:27
